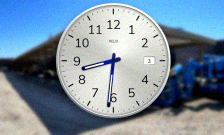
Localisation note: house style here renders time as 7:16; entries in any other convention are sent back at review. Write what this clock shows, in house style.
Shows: 8:31
